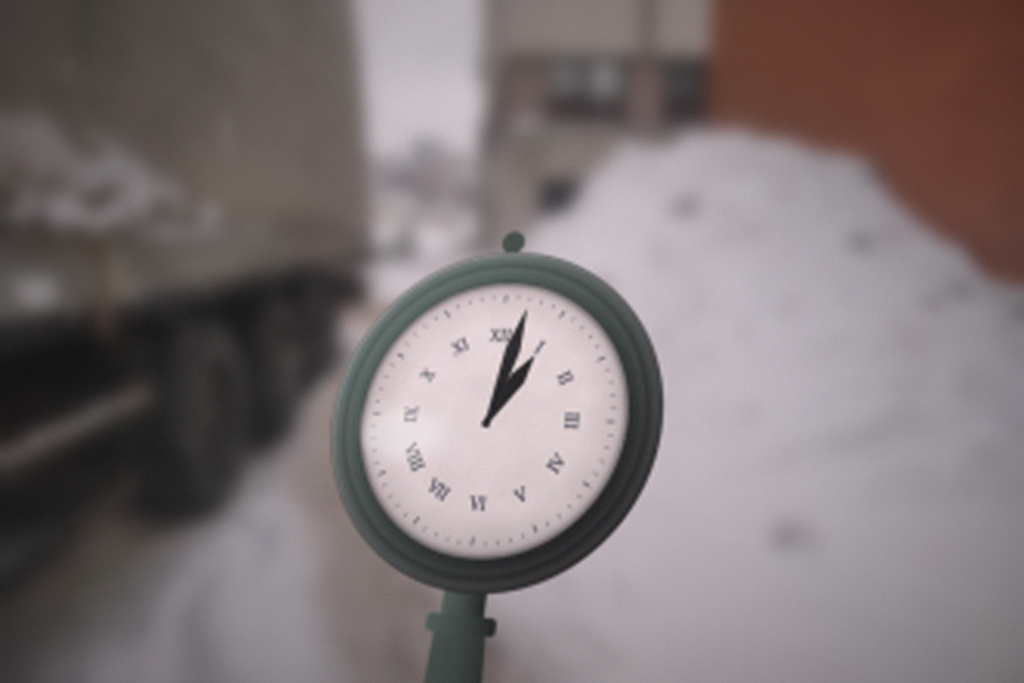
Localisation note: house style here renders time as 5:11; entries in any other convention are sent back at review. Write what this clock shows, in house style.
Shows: 1:02
